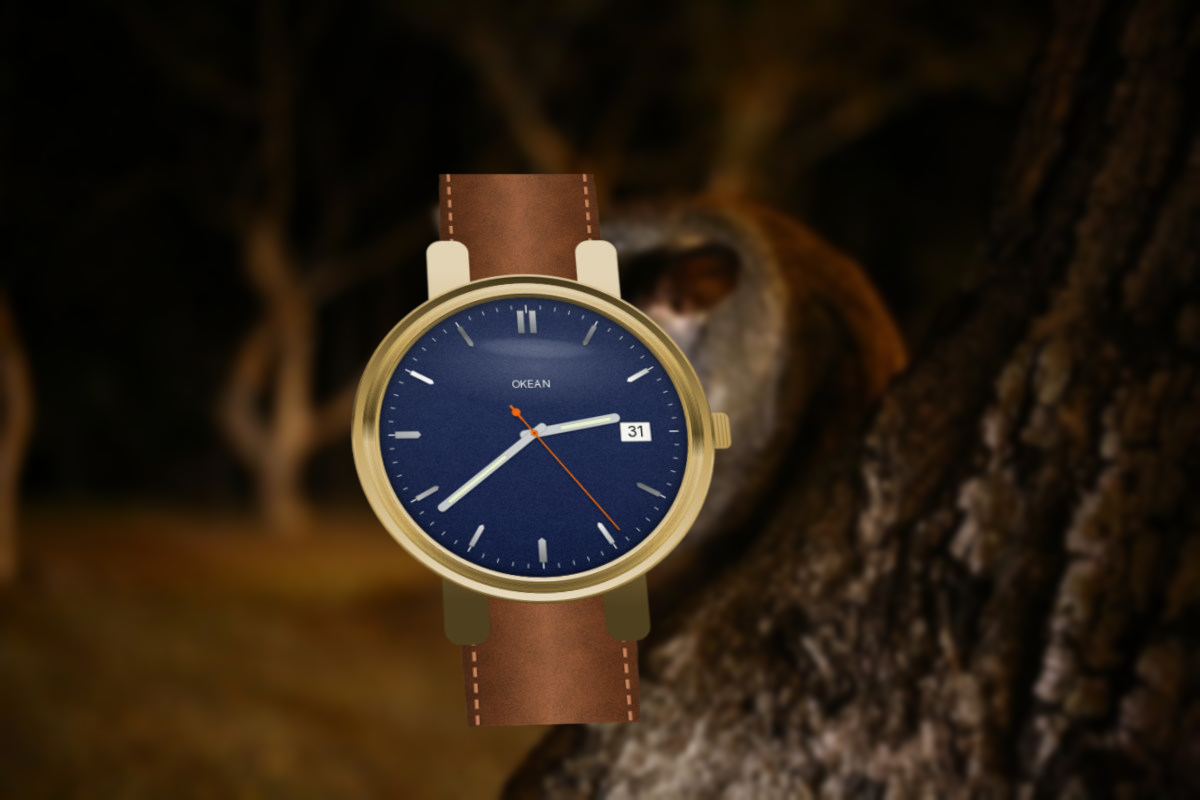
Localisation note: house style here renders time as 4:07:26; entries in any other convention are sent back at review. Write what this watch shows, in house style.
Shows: 2:38:24
